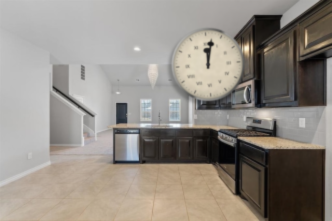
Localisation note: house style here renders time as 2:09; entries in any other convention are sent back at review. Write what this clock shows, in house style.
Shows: 12:02
